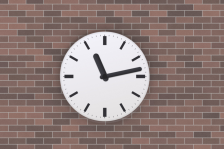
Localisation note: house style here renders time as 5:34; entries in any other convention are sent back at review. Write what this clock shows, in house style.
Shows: 11:13
